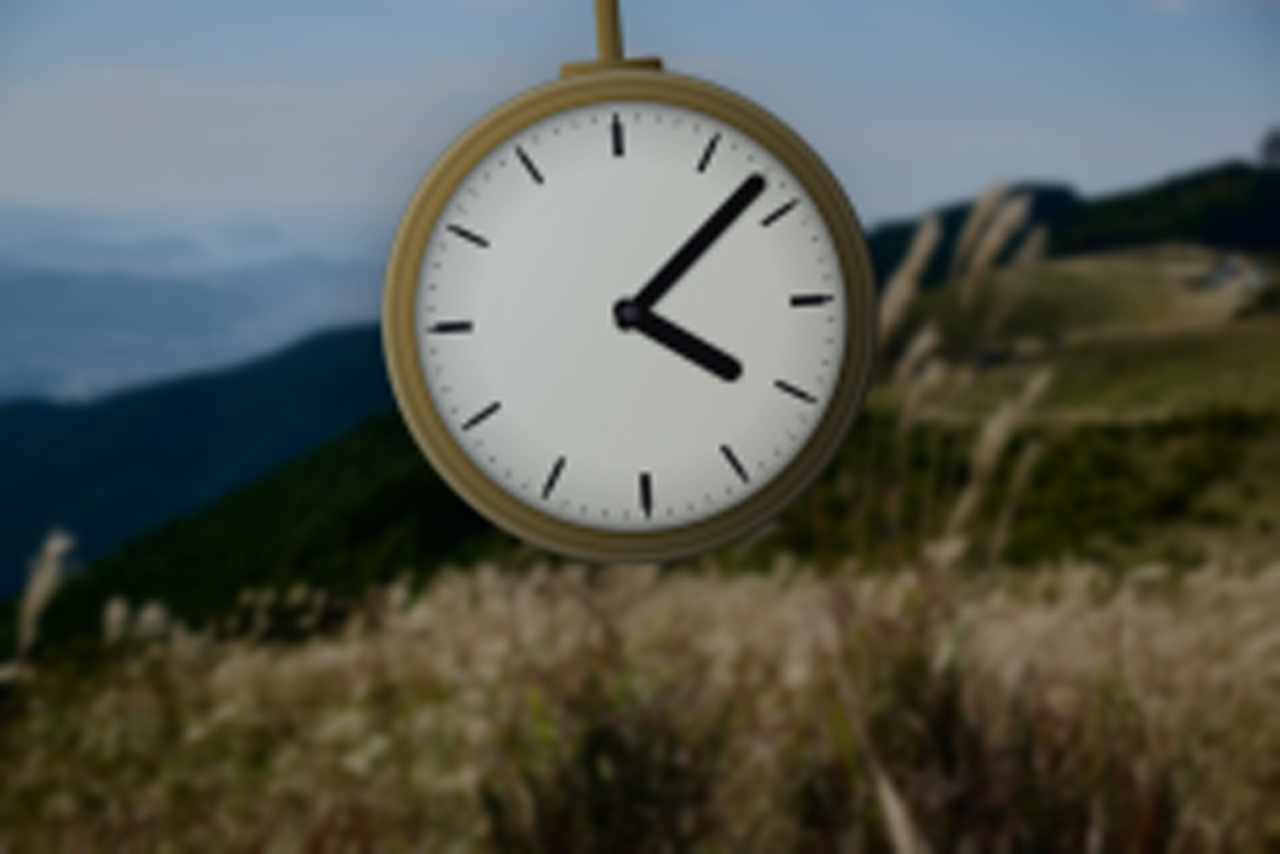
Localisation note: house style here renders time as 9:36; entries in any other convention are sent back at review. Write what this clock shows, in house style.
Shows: 4:08
